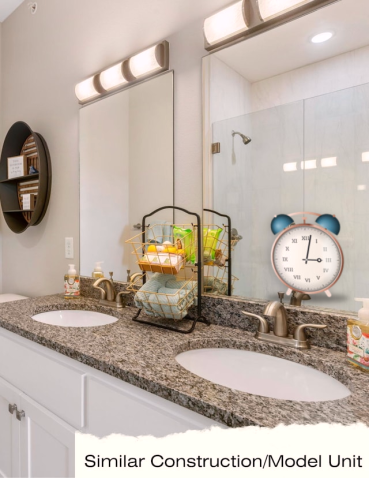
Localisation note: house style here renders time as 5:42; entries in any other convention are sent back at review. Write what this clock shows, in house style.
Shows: 3:02
